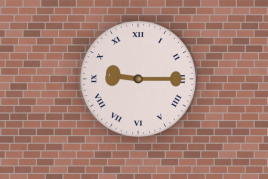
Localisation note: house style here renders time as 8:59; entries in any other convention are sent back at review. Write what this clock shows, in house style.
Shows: 9:15
